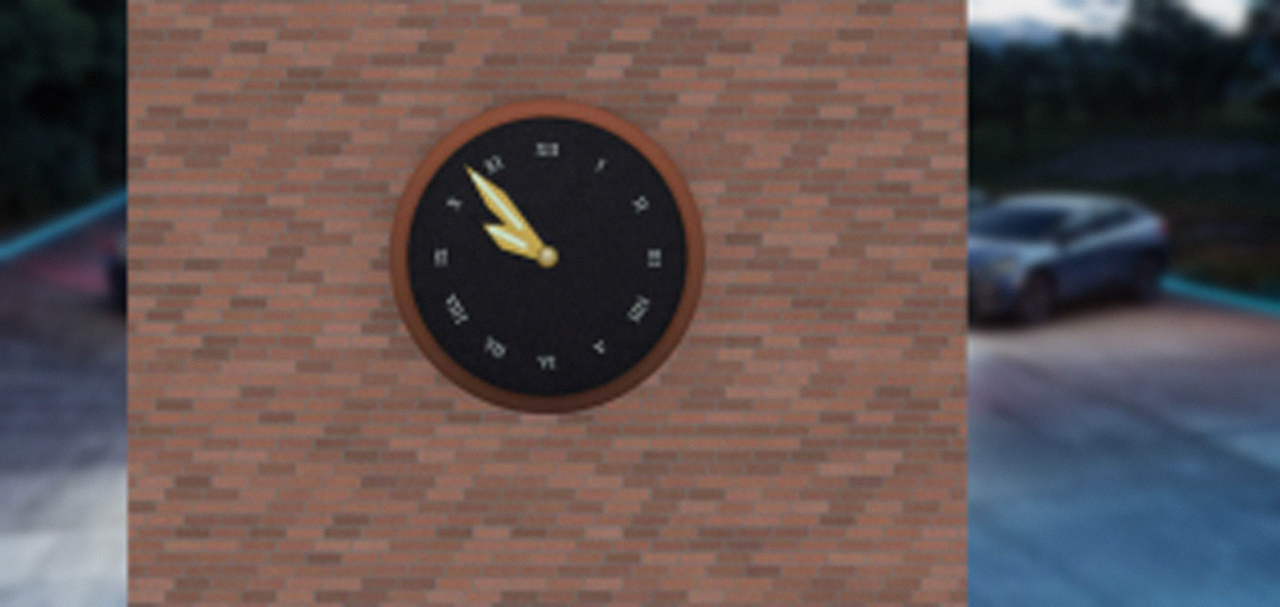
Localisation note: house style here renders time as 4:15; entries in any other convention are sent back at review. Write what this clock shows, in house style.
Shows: 9:53
